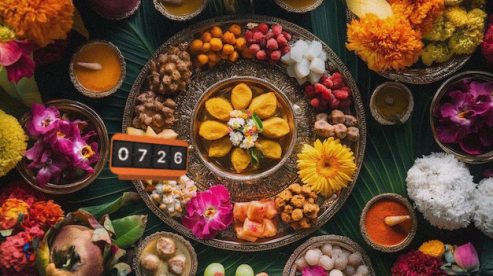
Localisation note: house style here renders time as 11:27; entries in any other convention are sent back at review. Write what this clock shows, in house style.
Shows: 7:26
